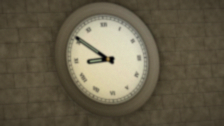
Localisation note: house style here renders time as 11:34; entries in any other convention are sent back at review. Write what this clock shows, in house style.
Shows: 8:51
